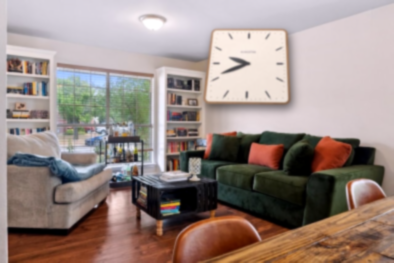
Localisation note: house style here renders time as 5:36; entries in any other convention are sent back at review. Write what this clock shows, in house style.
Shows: 9:41
